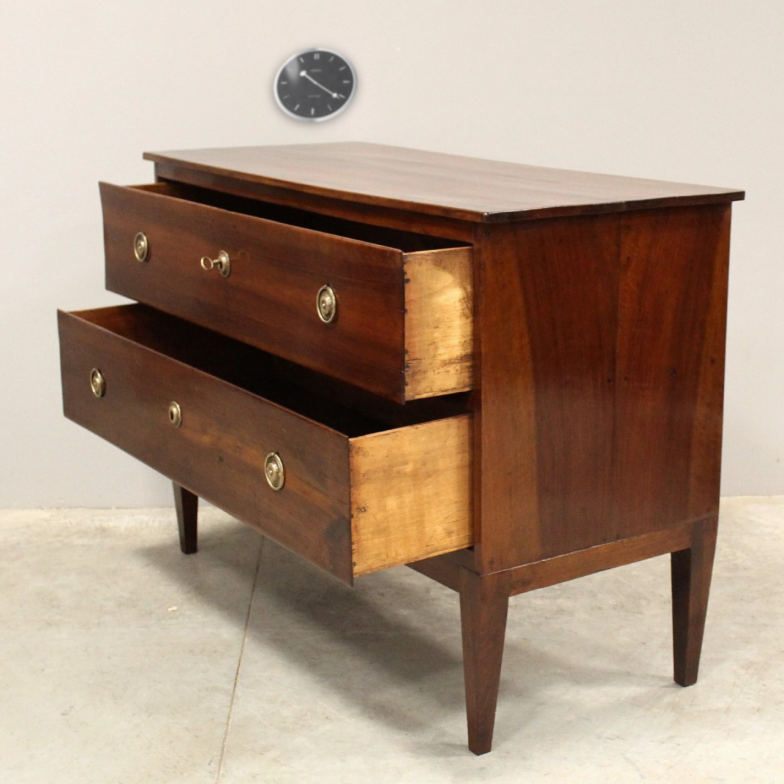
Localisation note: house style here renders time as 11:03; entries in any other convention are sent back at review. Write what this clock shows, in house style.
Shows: 10:21
